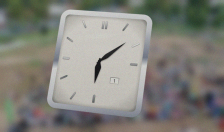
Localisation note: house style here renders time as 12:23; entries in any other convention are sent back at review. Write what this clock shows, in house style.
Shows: 6:08
